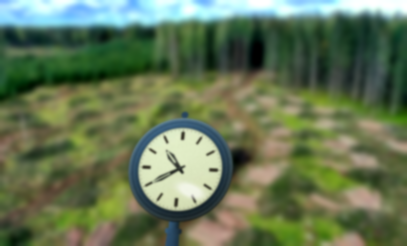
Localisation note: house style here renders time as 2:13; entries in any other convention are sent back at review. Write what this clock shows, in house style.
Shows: 10:40
